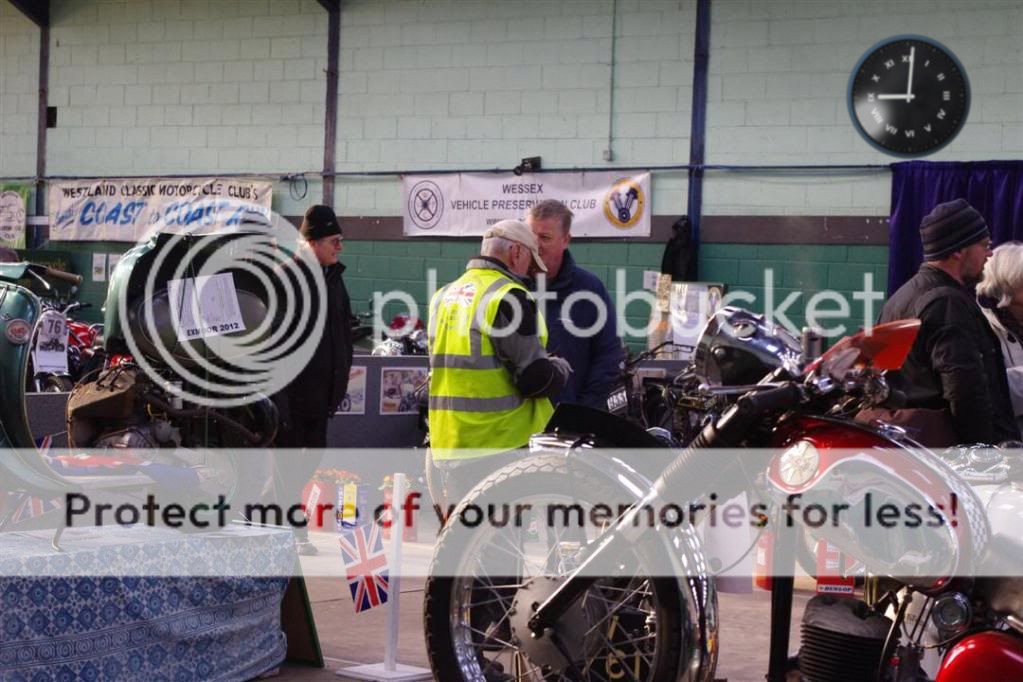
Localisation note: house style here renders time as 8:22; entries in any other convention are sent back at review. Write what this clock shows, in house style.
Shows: 9:01
